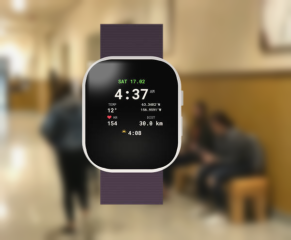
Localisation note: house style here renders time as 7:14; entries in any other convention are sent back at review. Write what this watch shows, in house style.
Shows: 4:37
